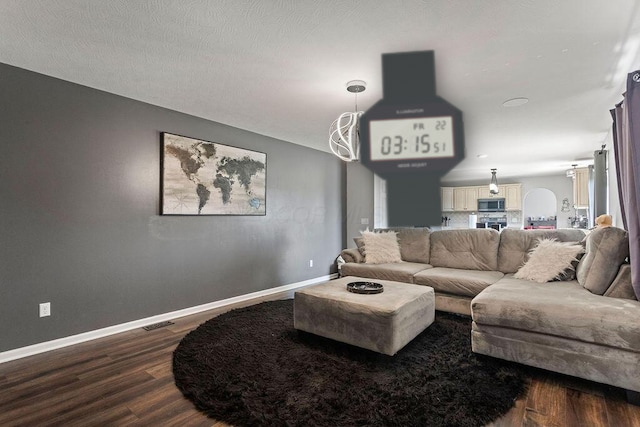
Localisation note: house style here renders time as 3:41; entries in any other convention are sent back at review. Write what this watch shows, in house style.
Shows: 3:15
